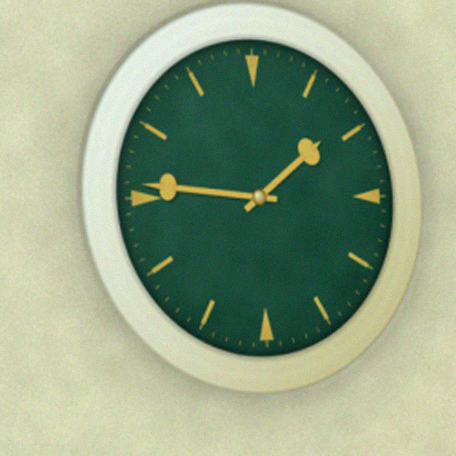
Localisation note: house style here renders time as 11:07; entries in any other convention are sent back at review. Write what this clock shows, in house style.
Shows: 1:46
